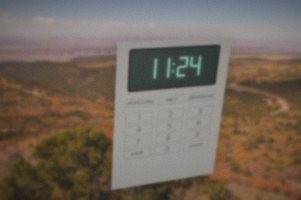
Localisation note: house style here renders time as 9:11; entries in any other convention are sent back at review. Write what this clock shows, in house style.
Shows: 11:24
